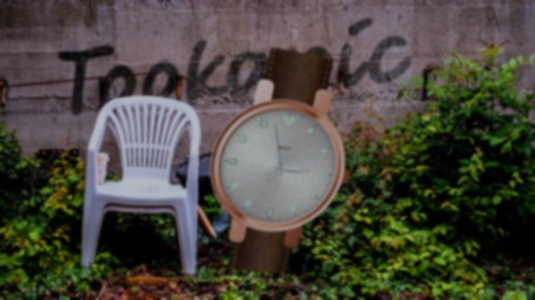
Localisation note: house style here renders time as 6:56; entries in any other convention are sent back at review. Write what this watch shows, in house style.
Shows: 2:57
